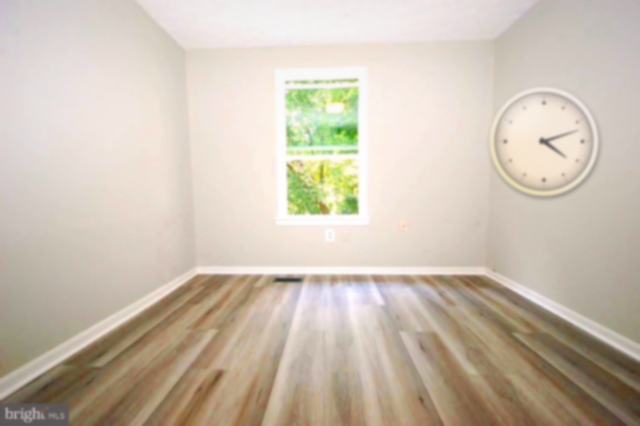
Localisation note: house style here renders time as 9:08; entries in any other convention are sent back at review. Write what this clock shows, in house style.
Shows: 4:12
